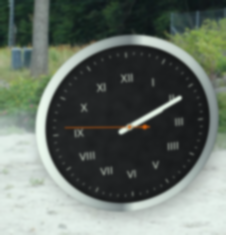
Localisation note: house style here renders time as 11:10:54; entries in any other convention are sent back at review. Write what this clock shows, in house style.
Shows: 2:10:46
